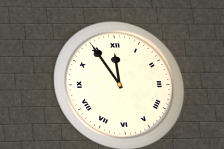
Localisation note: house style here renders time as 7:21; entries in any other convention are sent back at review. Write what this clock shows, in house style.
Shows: 11:55
